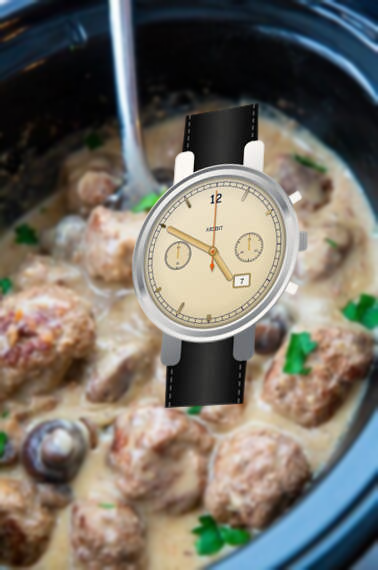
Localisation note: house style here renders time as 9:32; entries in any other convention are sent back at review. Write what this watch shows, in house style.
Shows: 4:50
